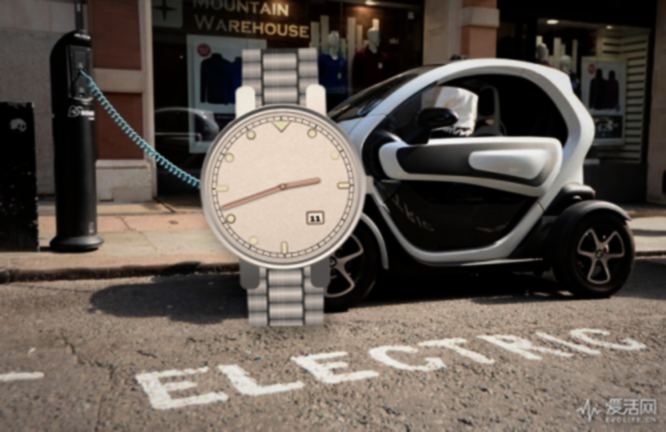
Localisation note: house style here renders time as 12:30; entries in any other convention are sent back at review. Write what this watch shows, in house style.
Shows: 2:42
